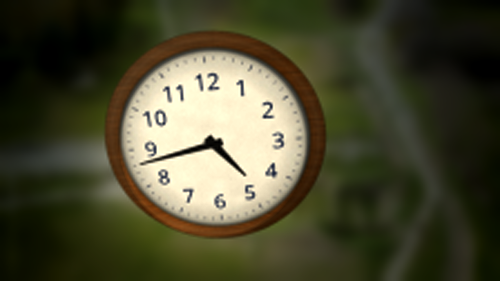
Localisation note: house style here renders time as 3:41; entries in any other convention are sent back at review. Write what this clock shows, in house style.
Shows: 4:43
